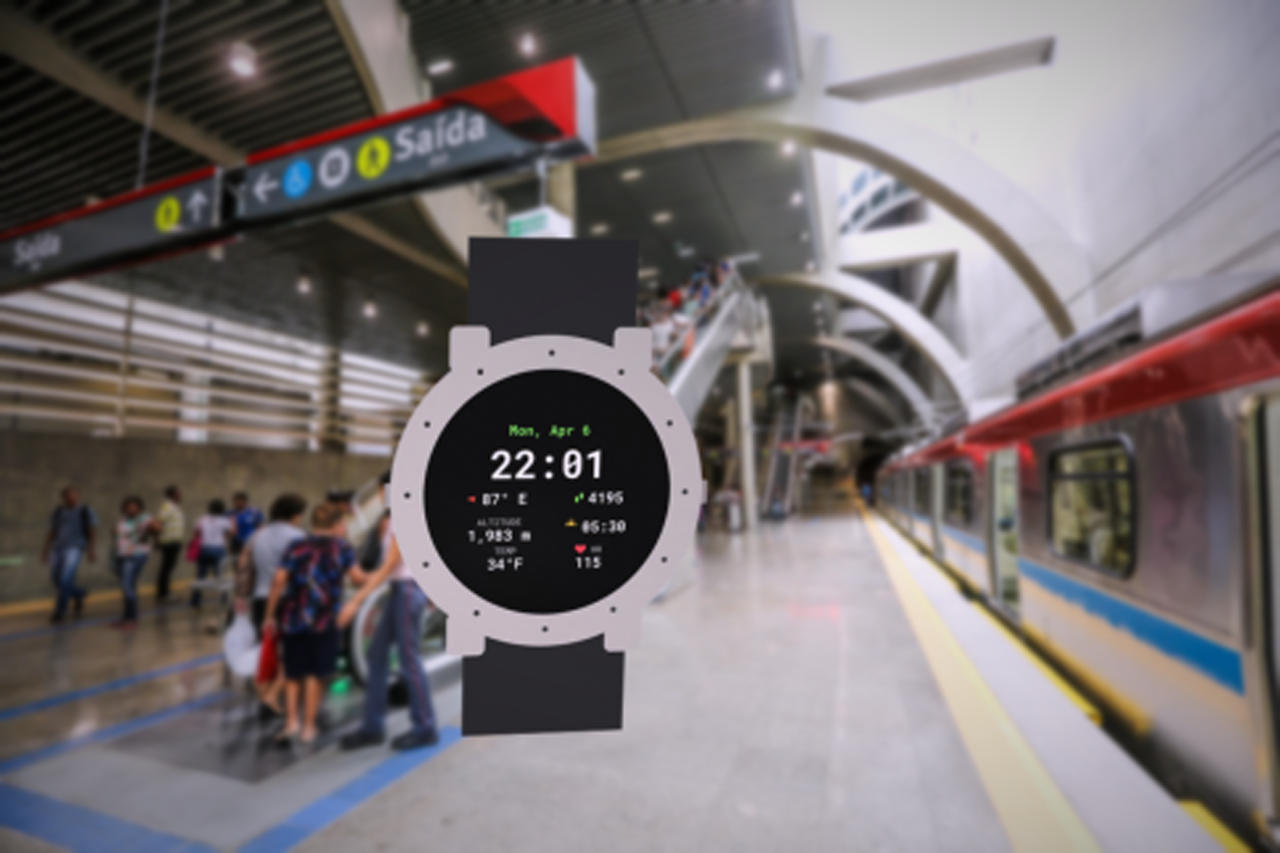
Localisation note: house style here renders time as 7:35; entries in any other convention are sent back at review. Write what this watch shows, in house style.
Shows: 22:01
